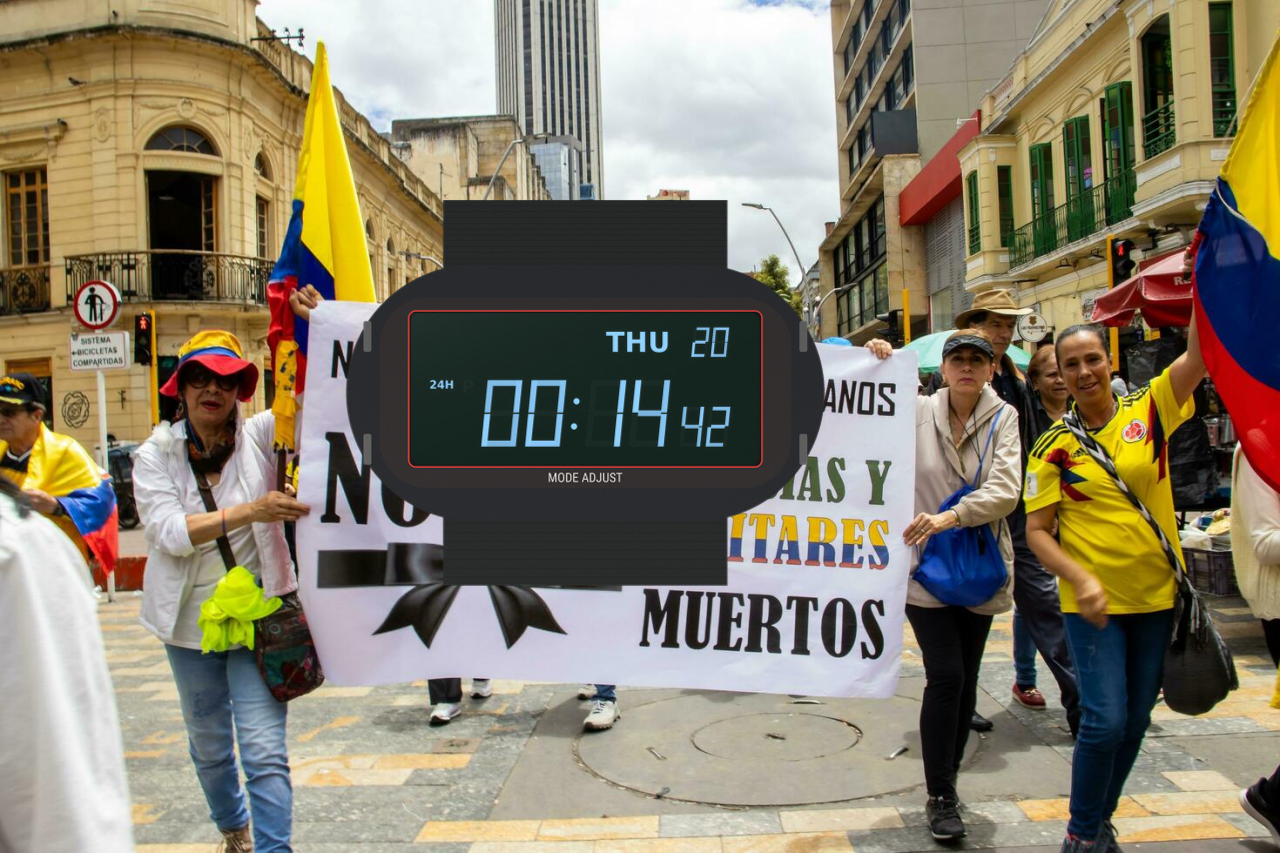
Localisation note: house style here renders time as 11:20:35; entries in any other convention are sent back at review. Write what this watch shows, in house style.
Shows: 0:14:42
